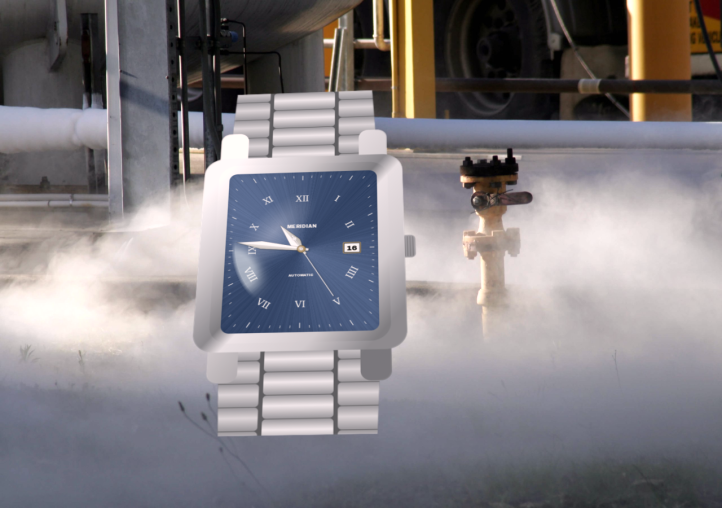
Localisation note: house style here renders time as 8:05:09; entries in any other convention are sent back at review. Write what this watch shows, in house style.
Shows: 10:46:25
